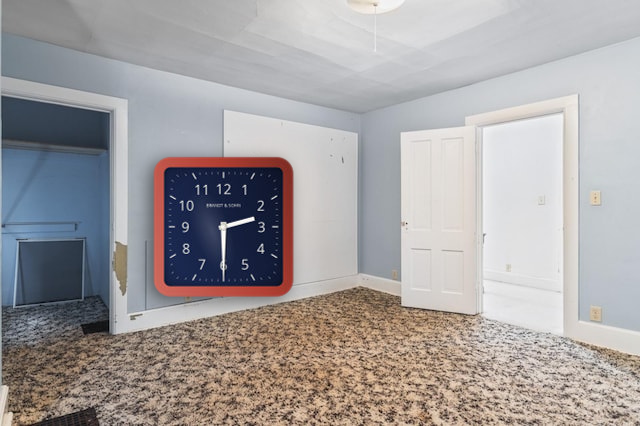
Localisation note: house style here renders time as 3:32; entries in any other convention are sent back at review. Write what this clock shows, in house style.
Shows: 2:30
